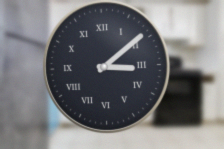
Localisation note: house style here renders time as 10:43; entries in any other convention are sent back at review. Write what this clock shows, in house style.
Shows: 3:09
